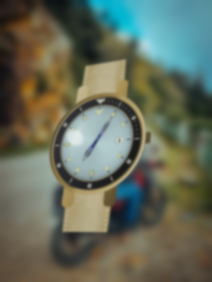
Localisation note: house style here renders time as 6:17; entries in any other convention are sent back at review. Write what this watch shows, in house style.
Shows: 7:05
